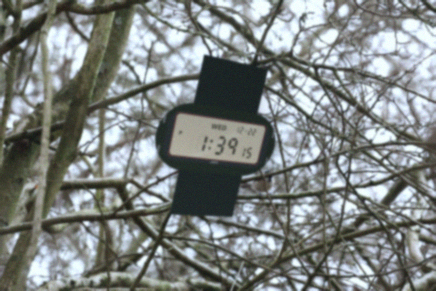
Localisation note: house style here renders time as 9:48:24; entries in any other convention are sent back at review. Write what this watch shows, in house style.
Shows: 1:39:15
